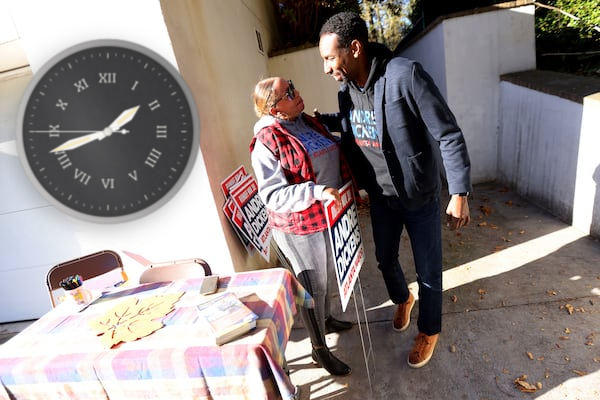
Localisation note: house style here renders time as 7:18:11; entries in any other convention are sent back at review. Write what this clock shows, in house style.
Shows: 1:41:45
